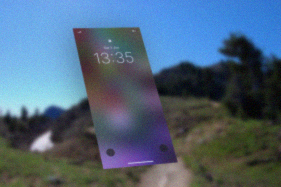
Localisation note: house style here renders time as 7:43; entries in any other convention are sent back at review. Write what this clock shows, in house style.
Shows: 13:35
